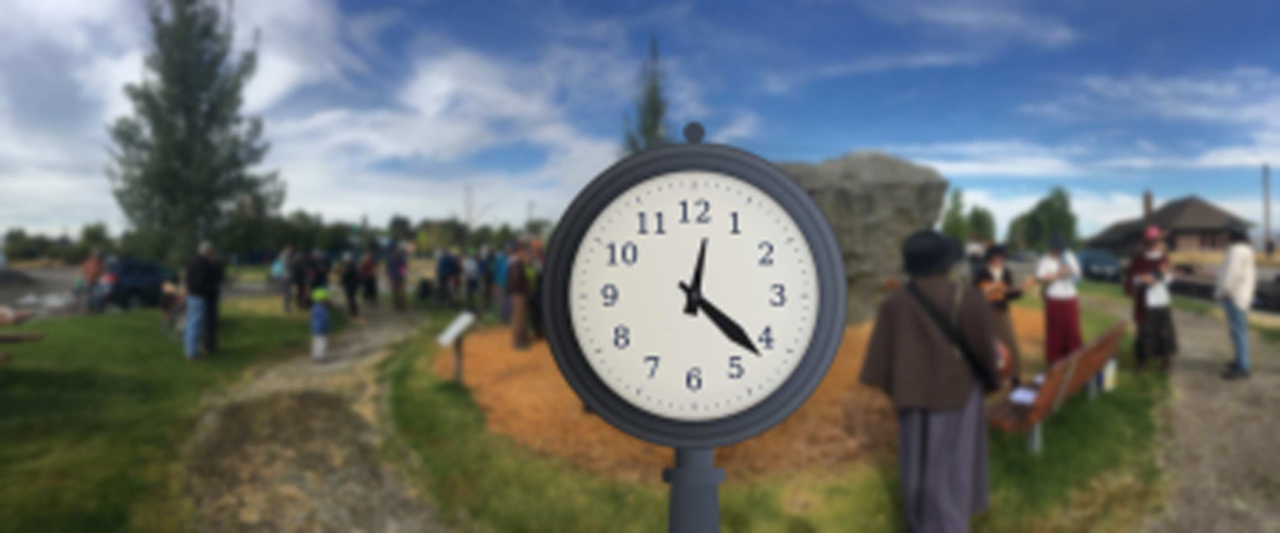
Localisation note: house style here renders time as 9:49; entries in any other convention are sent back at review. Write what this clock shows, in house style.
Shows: 12:22
